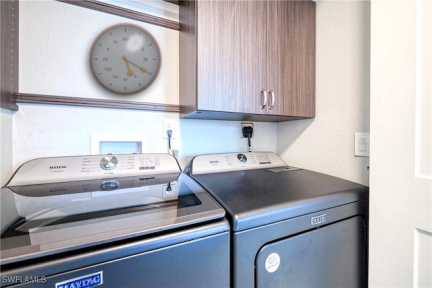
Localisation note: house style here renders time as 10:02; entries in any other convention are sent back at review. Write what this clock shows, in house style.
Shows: 5:20
